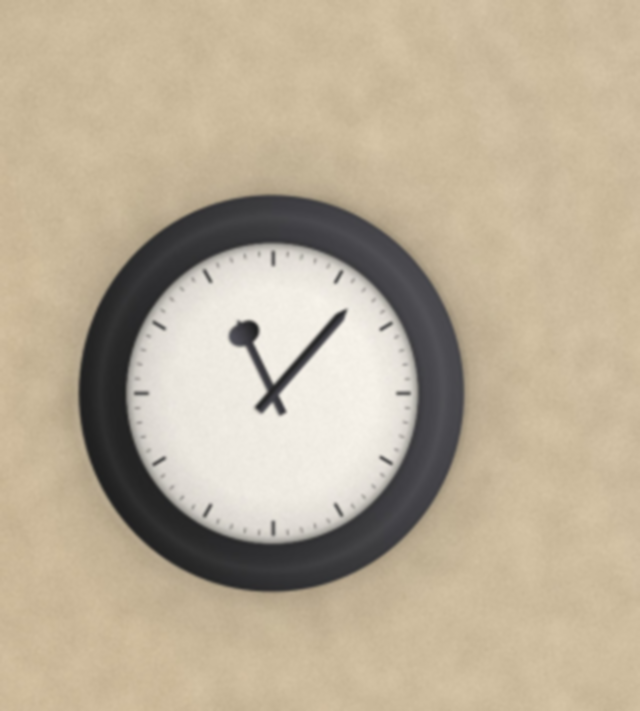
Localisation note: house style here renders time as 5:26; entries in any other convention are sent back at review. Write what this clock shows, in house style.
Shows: 11:07
